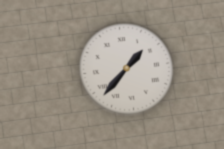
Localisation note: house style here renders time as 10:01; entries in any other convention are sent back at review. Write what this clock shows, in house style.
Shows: 1:38
